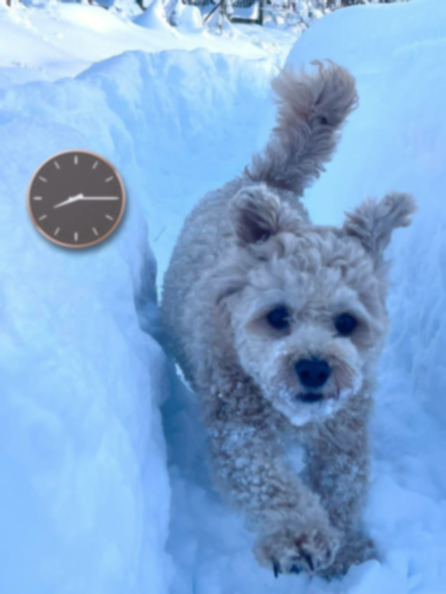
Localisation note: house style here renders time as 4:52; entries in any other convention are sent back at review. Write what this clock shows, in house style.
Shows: 8:15
